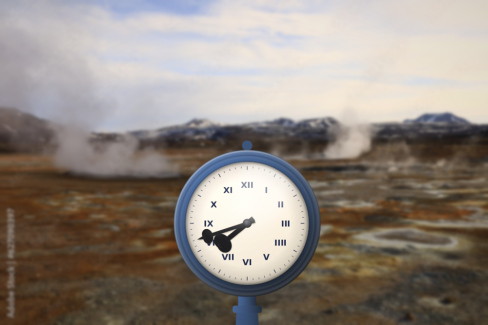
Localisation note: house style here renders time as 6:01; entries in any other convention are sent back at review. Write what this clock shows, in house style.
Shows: 7:42
